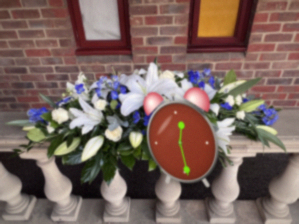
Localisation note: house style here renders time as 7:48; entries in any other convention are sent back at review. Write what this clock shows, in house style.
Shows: 12:29
